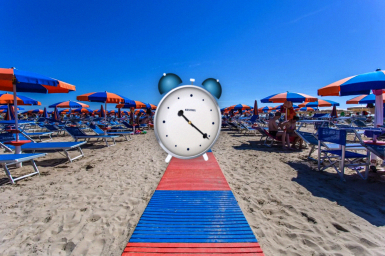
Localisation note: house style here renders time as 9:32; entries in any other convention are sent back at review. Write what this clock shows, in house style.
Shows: 10:21
